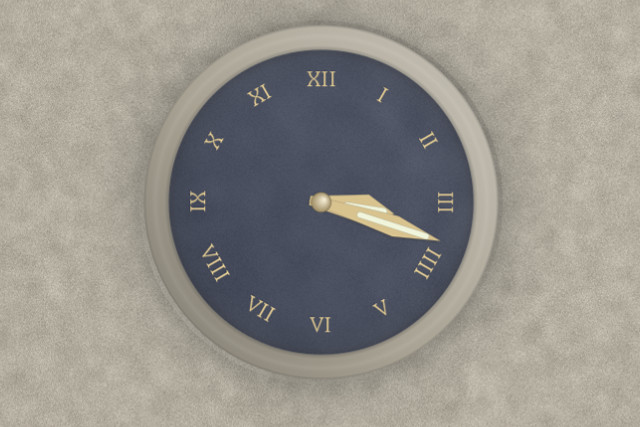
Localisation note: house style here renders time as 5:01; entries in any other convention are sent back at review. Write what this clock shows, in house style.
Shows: 3:18
